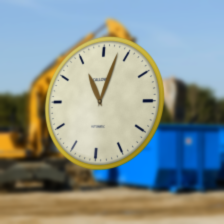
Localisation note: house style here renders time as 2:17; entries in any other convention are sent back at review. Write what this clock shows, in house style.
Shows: 11:03
